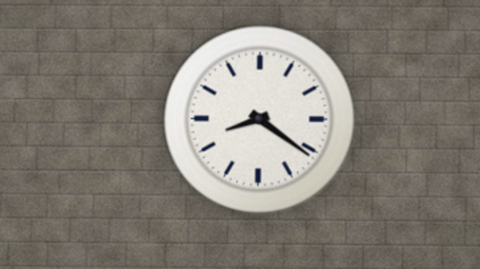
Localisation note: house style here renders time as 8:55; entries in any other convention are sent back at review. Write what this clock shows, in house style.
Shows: 8:21
